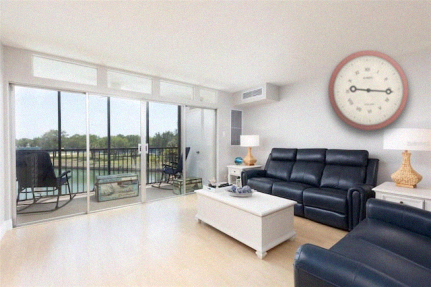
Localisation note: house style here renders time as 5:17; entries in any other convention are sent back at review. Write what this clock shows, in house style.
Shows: 9:16
